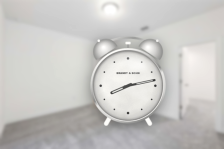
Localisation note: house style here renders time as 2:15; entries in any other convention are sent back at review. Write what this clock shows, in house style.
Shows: 8:13
